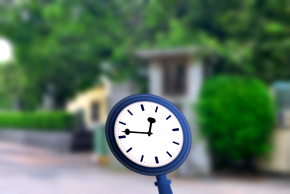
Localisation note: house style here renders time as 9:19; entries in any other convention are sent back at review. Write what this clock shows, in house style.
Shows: 12:47
